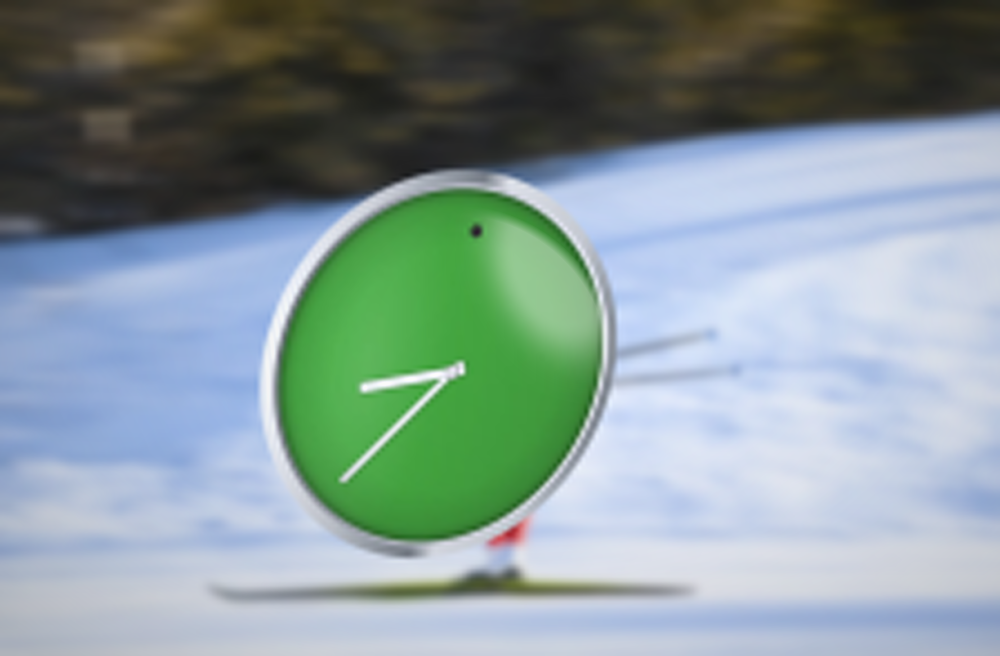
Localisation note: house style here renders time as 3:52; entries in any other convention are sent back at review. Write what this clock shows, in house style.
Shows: 8:37
